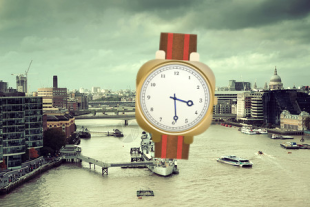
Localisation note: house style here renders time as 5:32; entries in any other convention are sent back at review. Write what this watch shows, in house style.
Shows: 3:29
